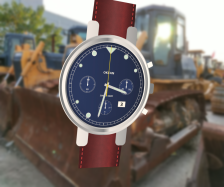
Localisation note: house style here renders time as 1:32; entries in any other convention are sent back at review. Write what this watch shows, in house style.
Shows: 3:32
